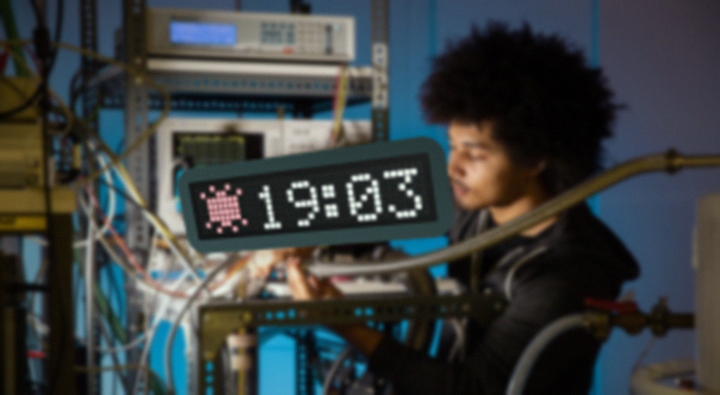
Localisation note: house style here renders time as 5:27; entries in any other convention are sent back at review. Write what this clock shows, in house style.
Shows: 19:03
